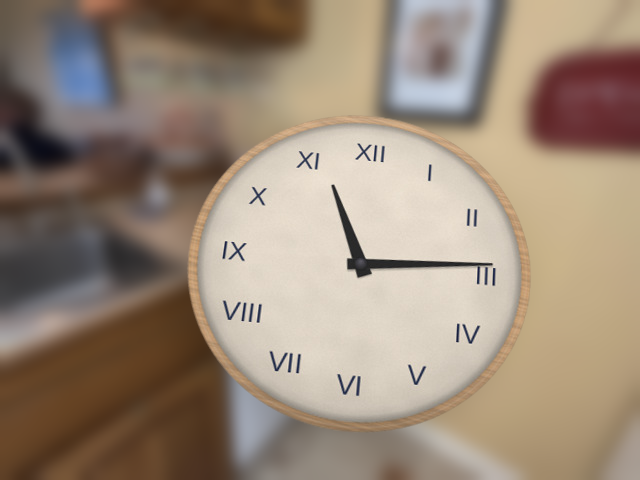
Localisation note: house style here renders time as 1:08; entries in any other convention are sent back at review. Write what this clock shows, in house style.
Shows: 11:14
